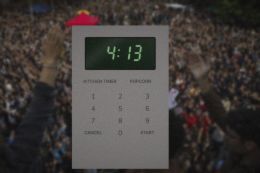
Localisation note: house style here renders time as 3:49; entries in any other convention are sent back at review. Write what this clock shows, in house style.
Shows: 4:13
